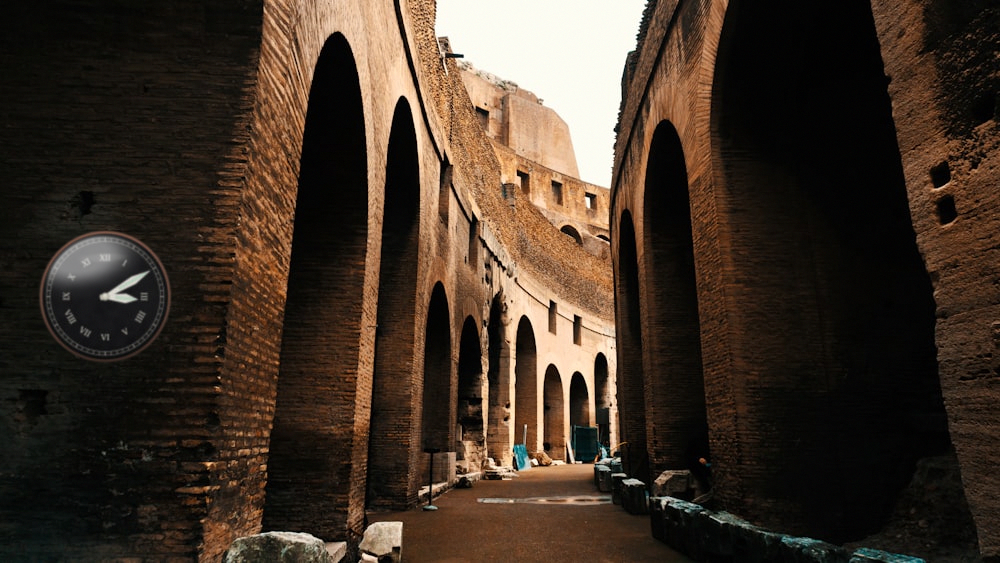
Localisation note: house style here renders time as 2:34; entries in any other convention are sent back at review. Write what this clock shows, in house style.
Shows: 3:10
